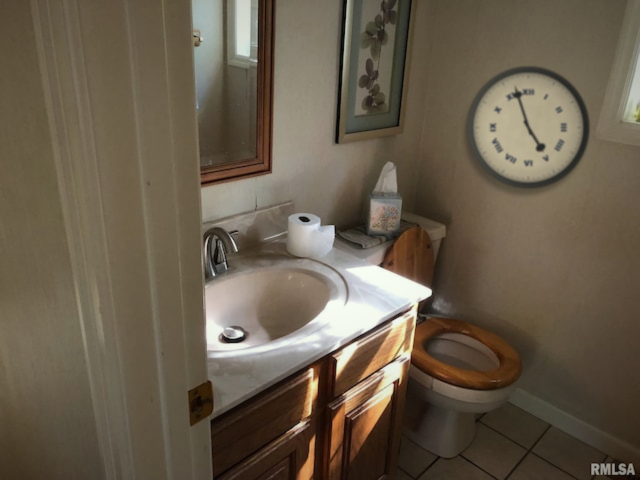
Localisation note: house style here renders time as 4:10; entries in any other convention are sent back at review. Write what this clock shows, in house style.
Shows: 4:57
